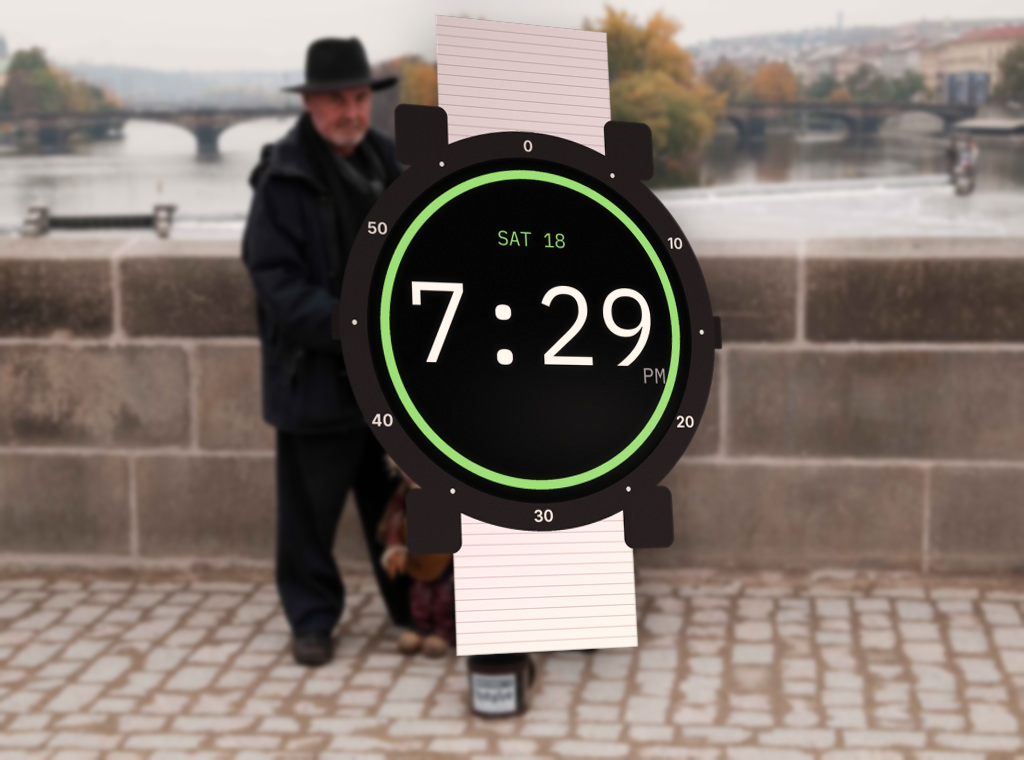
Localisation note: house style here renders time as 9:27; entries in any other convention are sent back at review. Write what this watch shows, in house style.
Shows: 7:29
